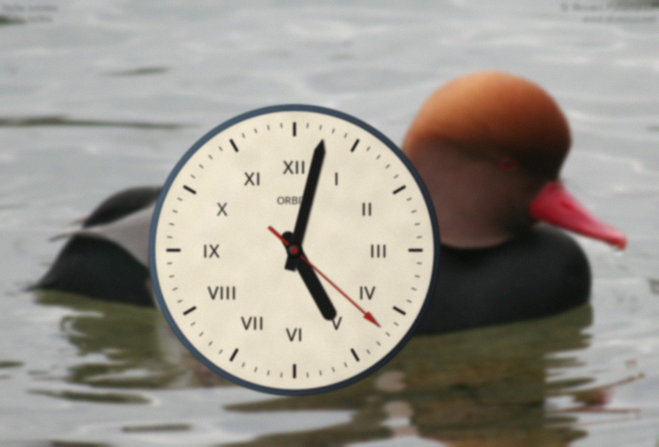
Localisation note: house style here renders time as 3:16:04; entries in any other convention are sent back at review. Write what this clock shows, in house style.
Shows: 5:02:22
